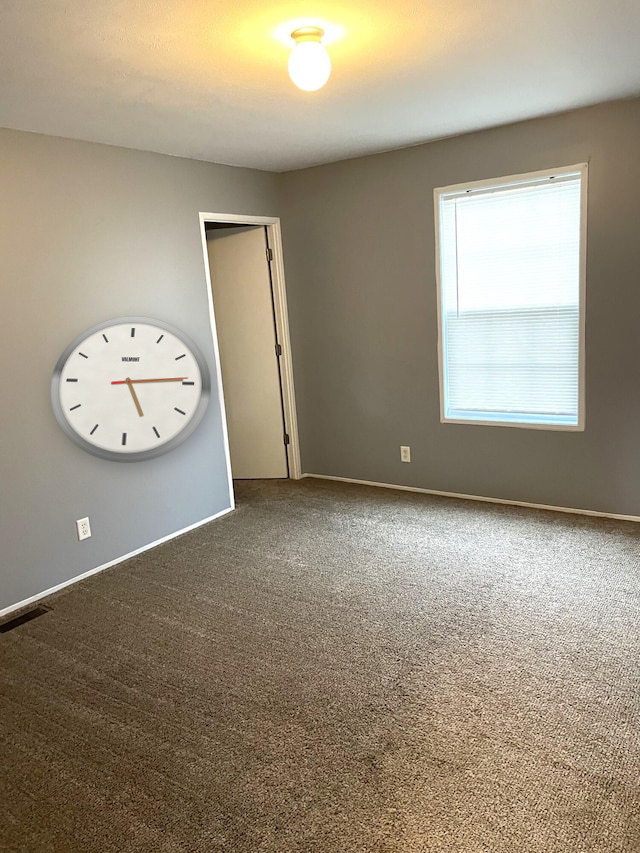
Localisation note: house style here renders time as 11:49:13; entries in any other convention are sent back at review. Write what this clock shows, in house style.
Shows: 5:14:14
